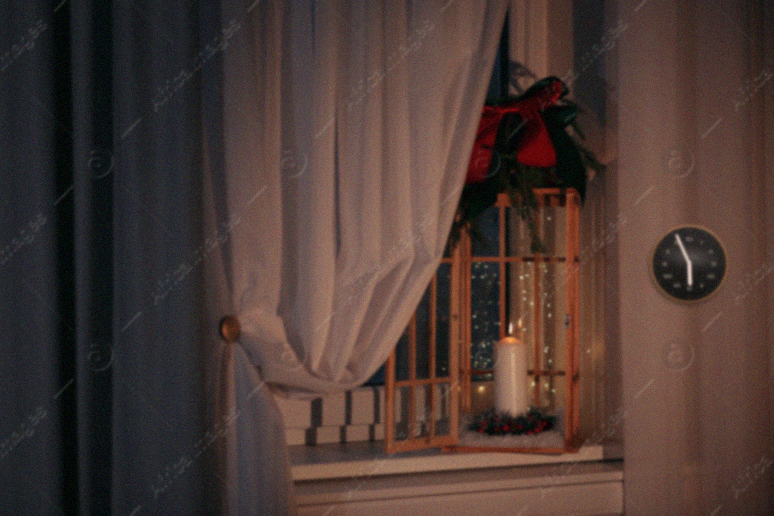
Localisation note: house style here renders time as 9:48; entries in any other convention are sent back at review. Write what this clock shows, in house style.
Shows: 5:56
